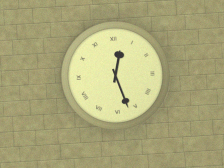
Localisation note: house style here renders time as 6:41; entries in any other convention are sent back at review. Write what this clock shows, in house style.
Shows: 12:27
